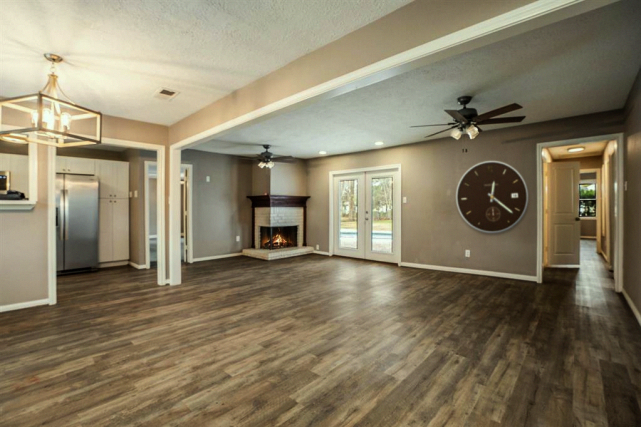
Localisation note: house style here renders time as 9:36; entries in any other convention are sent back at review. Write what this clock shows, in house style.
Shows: 12:22
